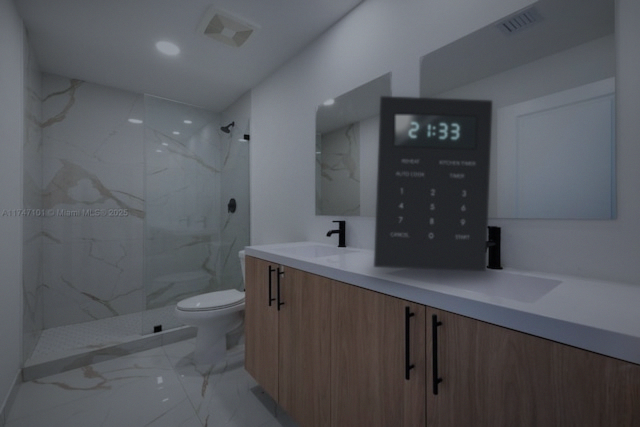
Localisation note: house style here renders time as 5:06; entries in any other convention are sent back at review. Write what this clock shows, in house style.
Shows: 21:33
